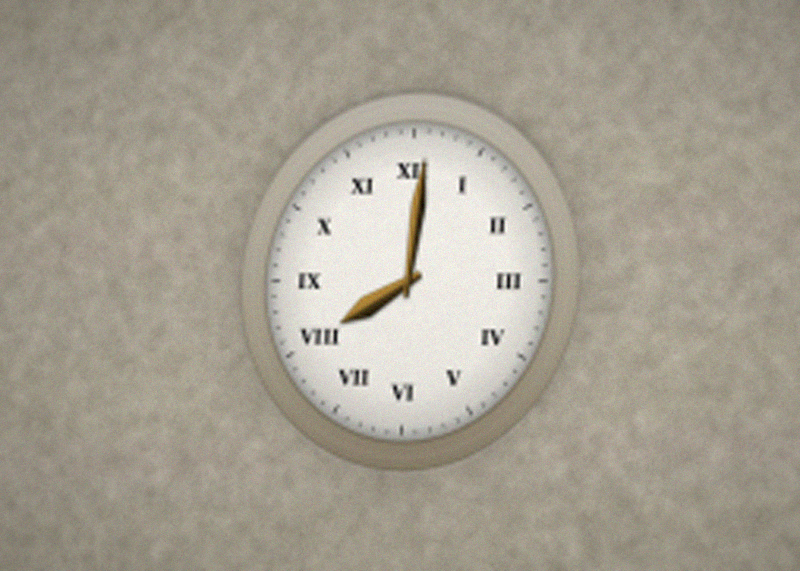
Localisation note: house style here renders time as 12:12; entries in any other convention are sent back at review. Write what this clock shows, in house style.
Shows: 8:01
